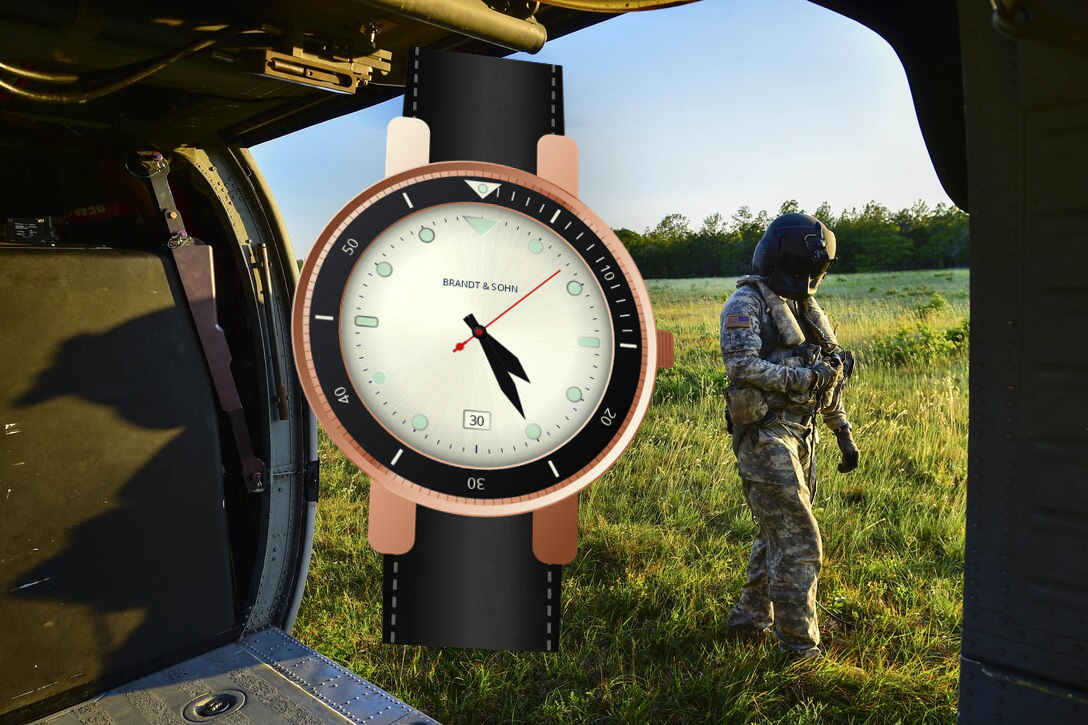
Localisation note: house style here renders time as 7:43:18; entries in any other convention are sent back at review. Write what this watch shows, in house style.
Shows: 4:25:08
